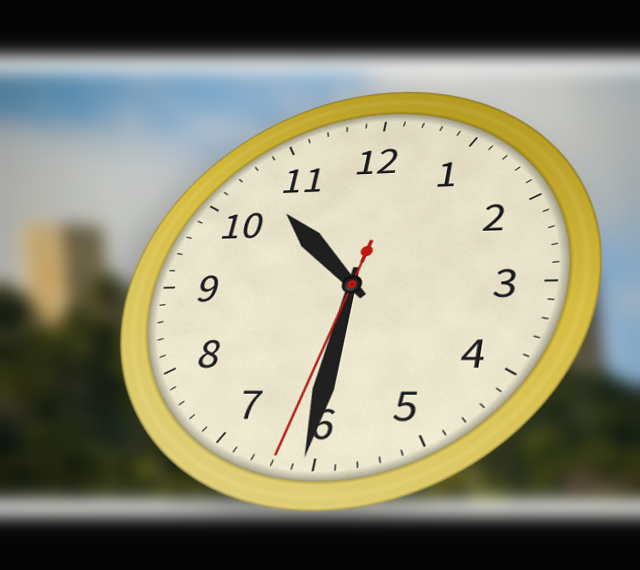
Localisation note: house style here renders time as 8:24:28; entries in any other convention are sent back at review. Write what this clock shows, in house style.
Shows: 10:30:32
